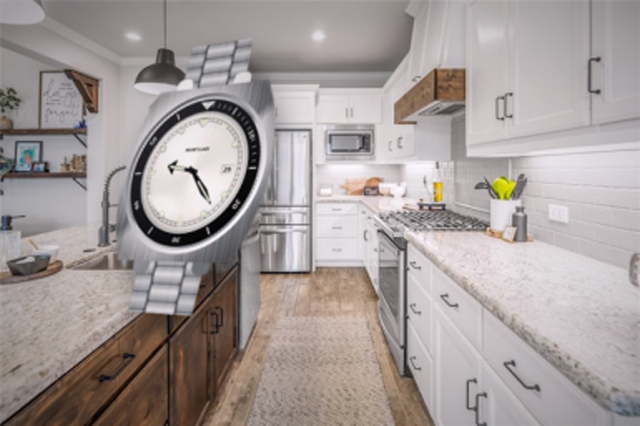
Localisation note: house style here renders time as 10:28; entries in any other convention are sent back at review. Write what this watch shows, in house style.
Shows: 9:23
